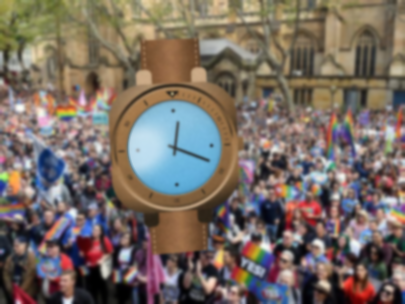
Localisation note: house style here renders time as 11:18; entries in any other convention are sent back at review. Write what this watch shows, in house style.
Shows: 12:19
